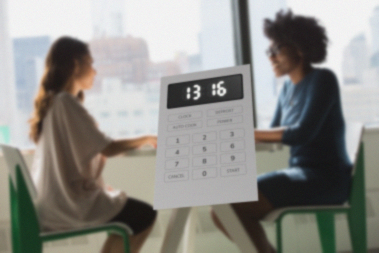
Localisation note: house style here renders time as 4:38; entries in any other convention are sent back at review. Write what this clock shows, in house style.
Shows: 13:16
